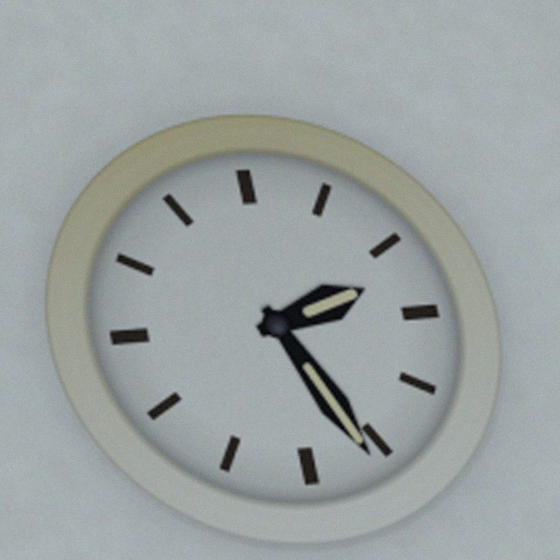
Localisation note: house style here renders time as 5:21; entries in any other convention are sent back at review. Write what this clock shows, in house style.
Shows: 2:26
